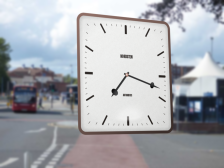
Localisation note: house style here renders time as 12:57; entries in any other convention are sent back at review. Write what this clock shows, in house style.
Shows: 7:18
